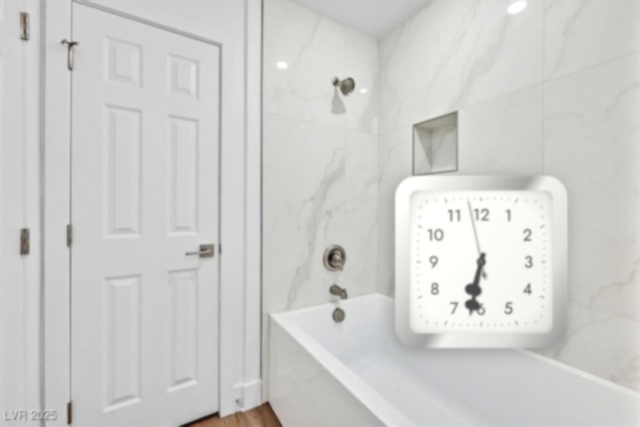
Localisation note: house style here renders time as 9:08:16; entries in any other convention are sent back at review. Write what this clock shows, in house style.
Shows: 6:31:58
